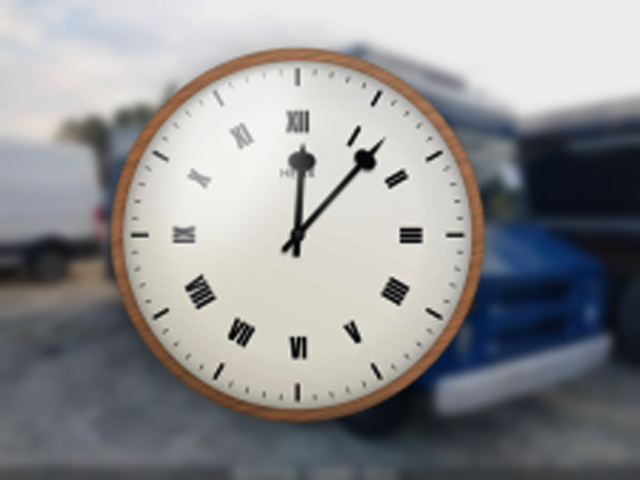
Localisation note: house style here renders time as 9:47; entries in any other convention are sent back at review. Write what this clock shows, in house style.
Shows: 12:07
